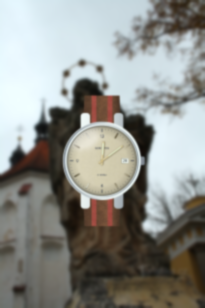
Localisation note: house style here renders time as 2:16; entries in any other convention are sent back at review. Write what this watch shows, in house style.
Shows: 12:09
